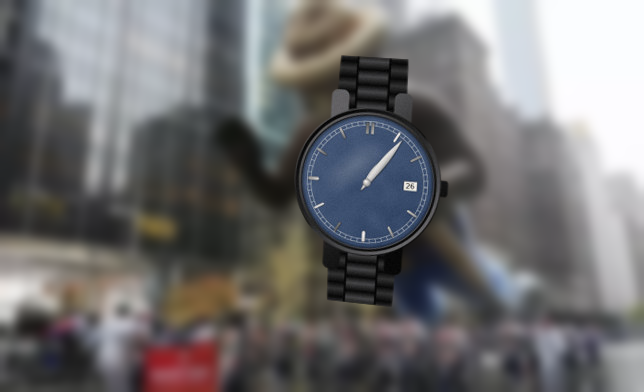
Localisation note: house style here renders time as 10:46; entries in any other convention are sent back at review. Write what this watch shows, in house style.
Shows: 1:06
